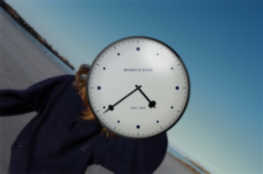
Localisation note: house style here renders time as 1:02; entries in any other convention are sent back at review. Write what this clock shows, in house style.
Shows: 4:39
